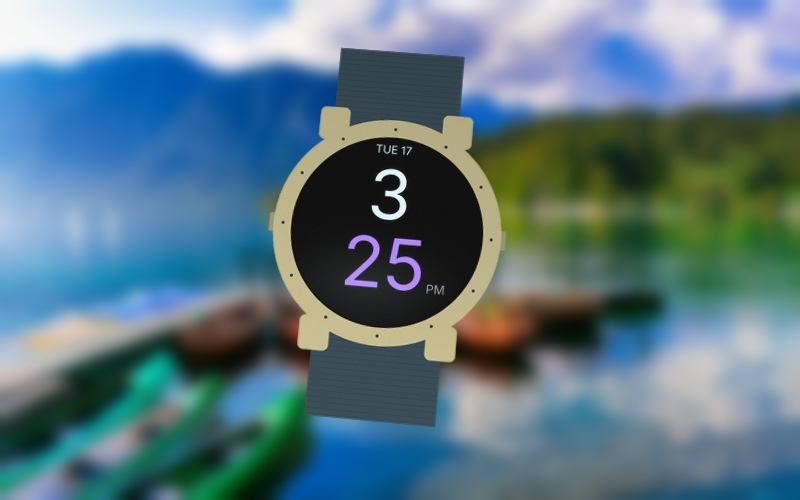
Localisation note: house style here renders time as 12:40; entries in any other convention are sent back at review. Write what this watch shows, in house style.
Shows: 3:25
